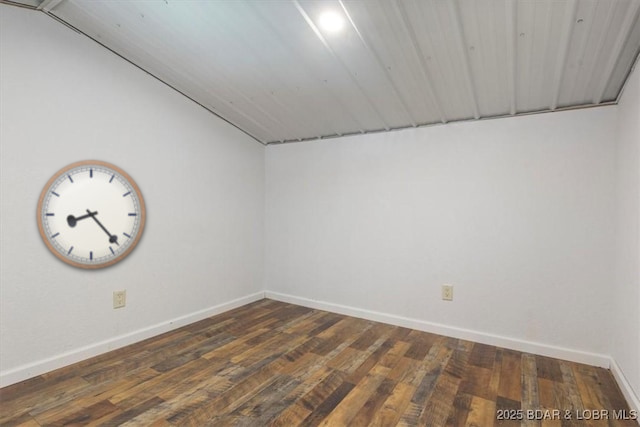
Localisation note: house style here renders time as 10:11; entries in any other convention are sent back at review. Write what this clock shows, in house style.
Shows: 8:23
